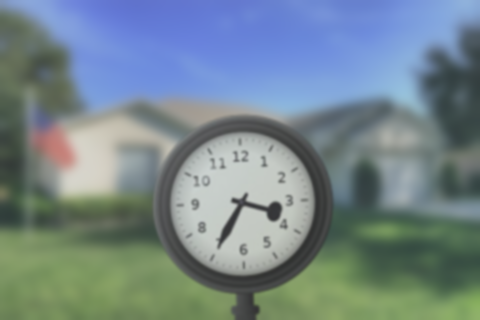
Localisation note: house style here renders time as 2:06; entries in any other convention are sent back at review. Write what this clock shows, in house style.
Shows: 3:35
